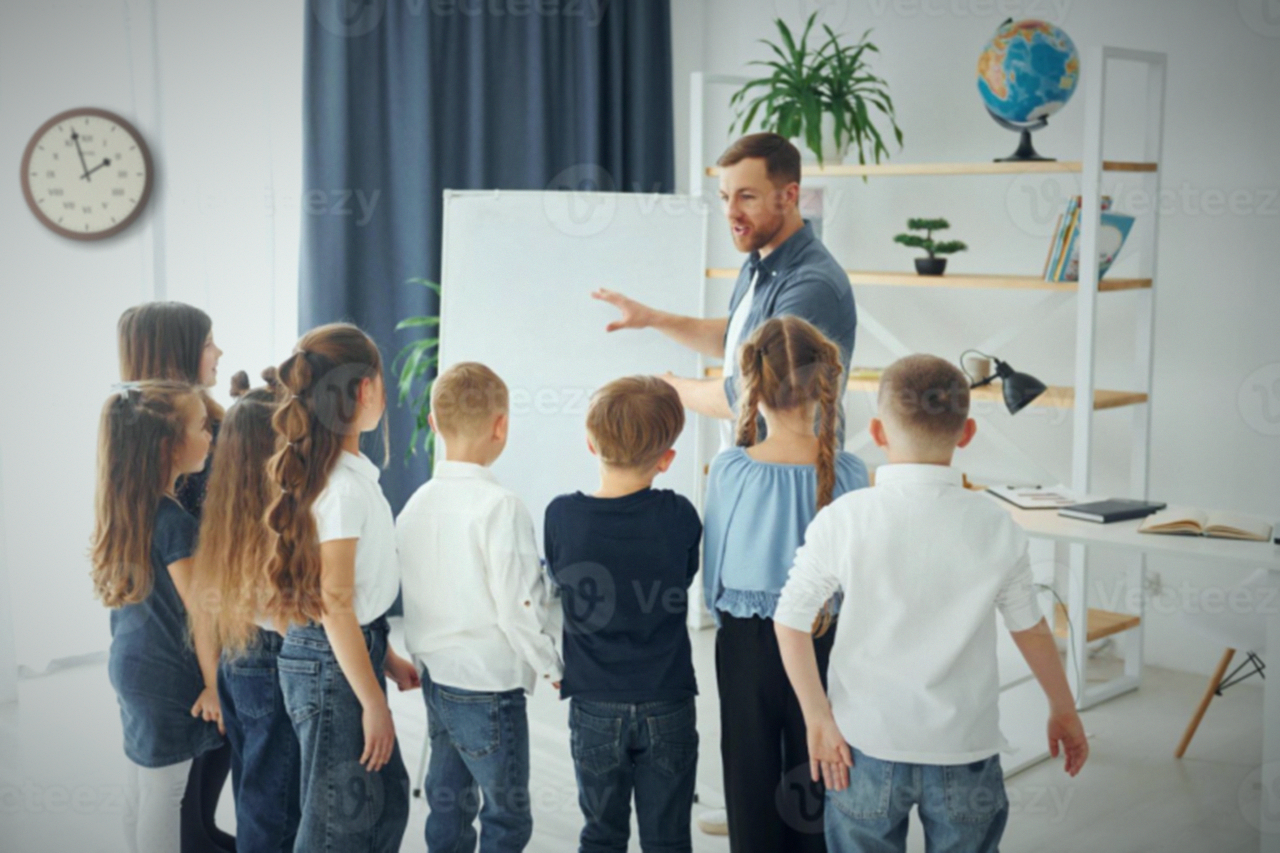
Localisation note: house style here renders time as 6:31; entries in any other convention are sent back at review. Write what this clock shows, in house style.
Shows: 1:57
